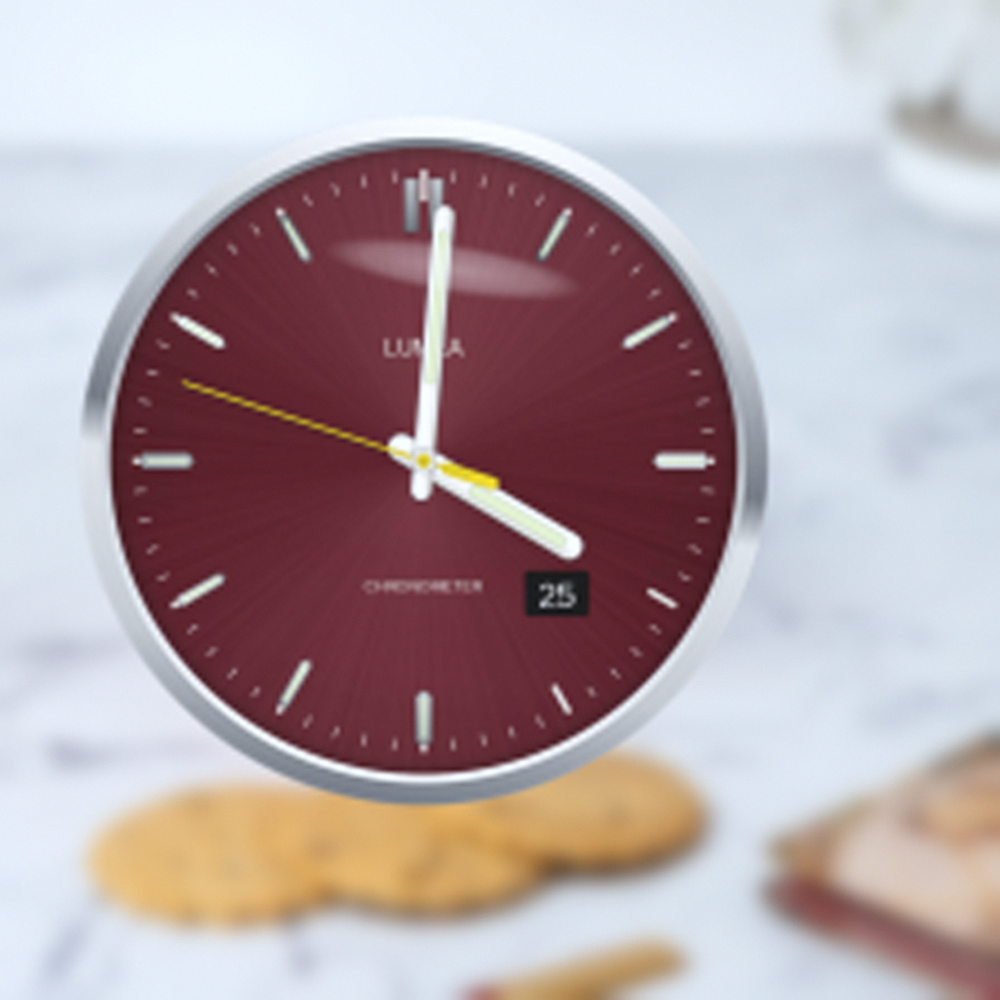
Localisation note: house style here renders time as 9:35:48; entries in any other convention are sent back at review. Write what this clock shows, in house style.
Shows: 4:00:48
